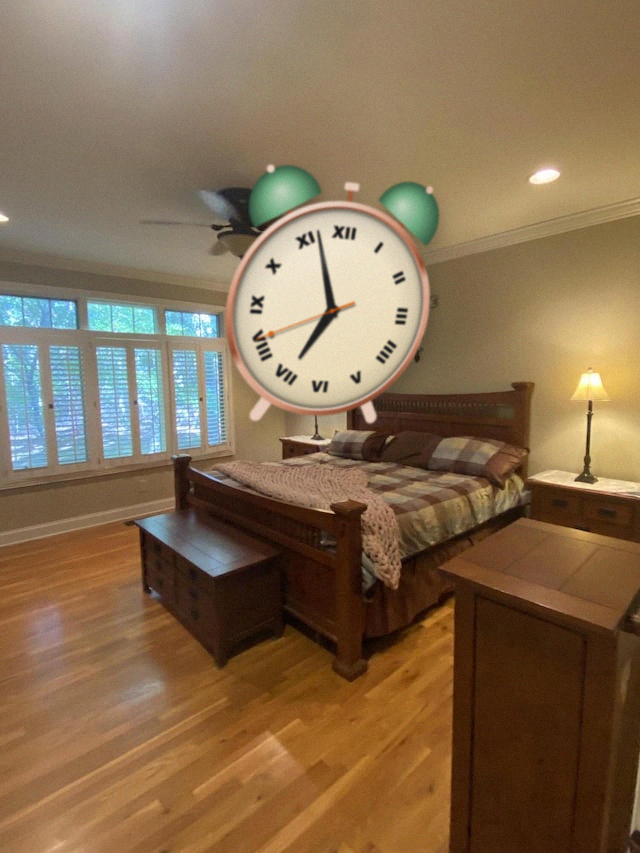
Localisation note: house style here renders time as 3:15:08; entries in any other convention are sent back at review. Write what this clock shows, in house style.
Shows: 6:56:41
